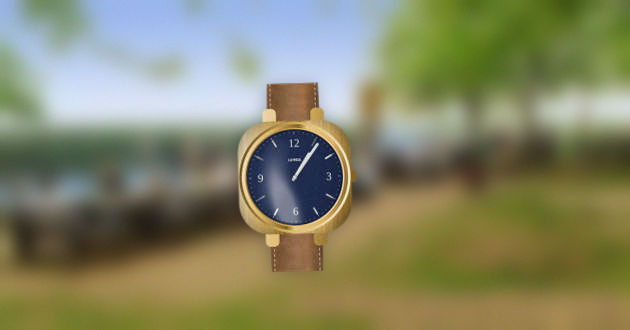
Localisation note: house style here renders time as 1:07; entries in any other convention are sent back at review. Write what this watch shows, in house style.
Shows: 1:06
